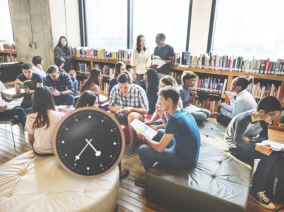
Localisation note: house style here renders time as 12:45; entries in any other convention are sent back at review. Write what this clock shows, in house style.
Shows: 4:36
